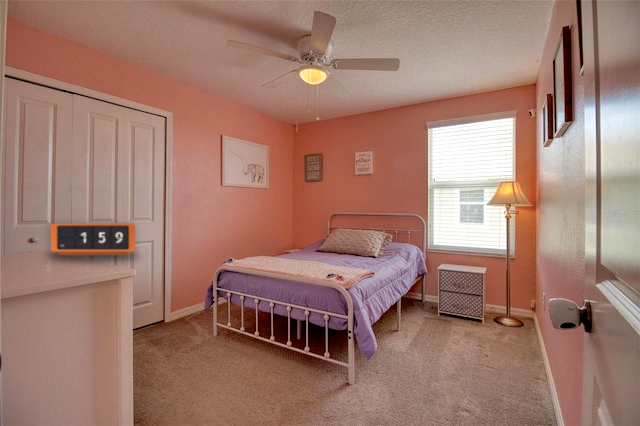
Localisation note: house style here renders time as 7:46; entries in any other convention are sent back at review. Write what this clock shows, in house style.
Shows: 1:59
